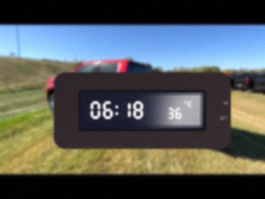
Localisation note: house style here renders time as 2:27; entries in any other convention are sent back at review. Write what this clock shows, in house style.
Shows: 6:18
